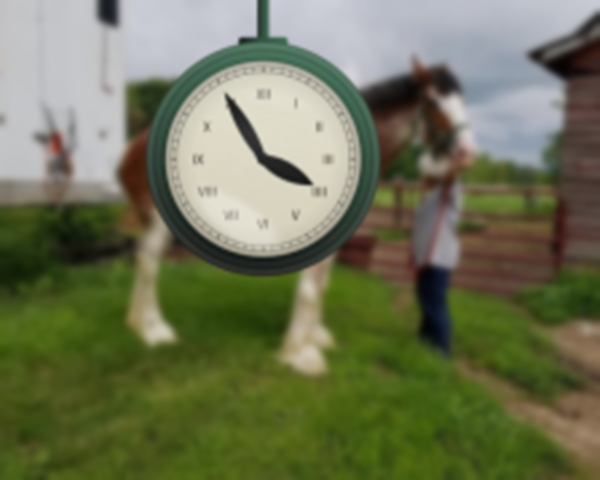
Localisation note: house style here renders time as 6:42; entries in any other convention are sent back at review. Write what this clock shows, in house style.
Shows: 3:55
